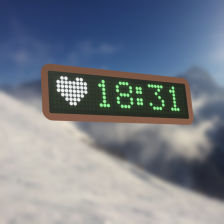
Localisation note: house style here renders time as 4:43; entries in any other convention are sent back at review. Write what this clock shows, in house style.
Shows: 18:31
